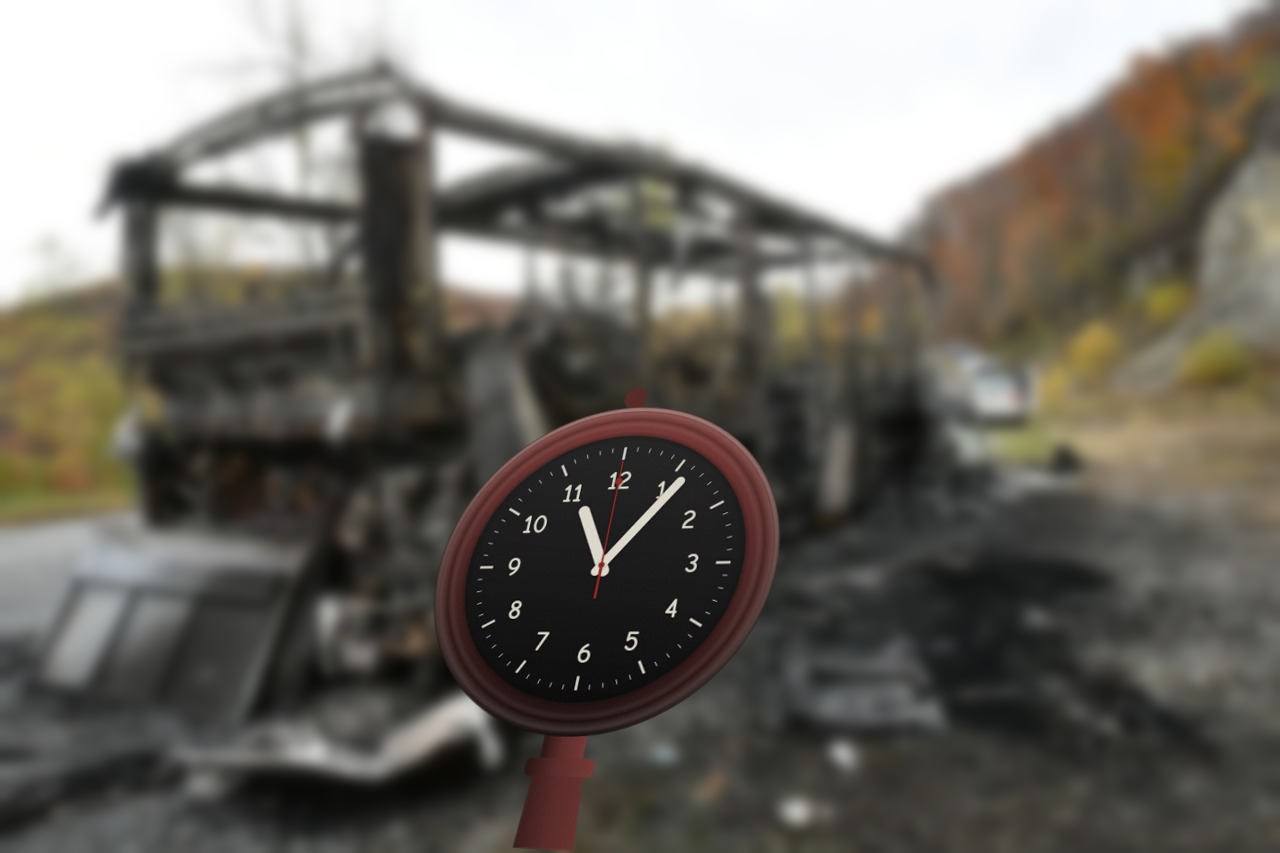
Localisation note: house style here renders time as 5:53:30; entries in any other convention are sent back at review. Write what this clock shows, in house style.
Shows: 11:06:00
